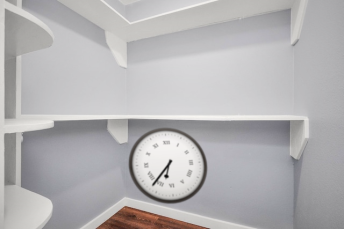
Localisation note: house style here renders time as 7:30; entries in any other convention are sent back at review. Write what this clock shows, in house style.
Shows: 6:37
